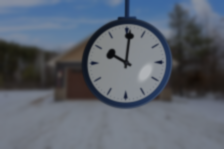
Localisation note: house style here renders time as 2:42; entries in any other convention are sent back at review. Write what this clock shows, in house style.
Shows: 10:01
